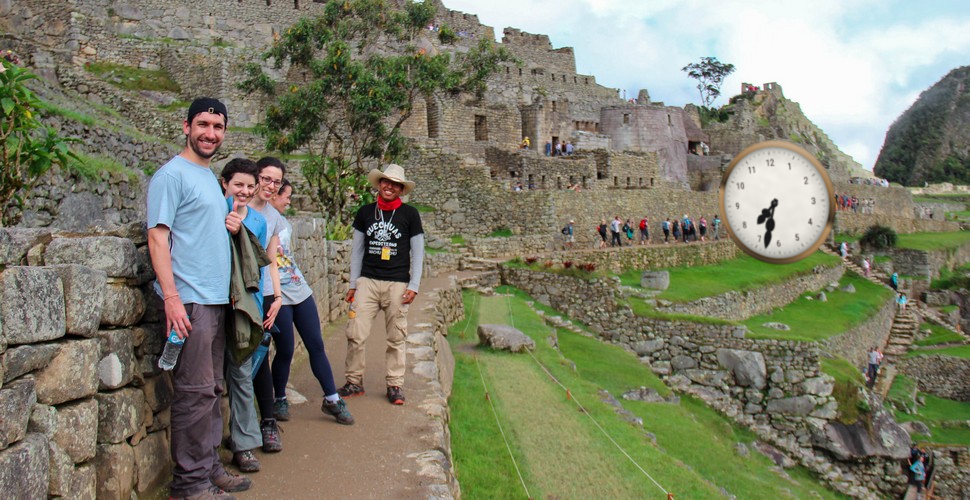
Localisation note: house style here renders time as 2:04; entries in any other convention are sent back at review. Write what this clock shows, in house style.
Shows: 7:33
